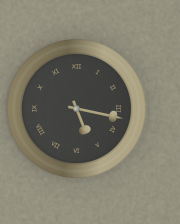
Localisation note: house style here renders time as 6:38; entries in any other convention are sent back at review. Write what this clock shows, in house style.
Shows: 5:17
